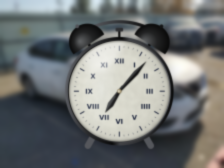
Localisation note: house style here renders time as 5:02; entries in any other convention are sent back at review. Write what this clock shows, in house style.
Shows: 7:07
